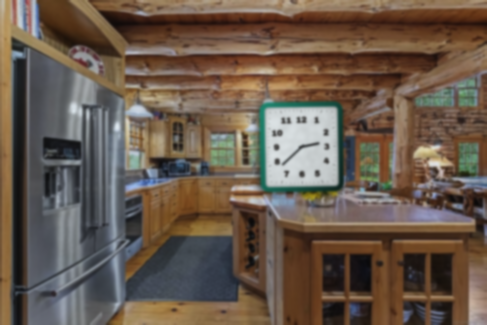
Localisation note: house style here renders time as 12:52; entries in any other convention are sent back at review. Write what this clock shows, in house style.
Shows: 2:38
